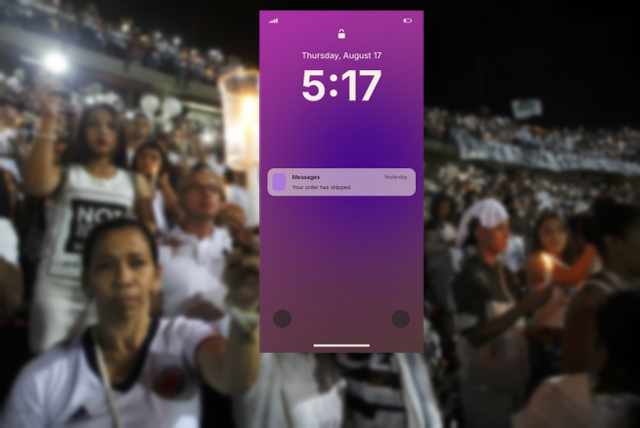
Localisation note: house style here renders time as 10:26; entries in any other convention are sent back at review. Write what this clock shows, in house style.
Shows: 5:17
